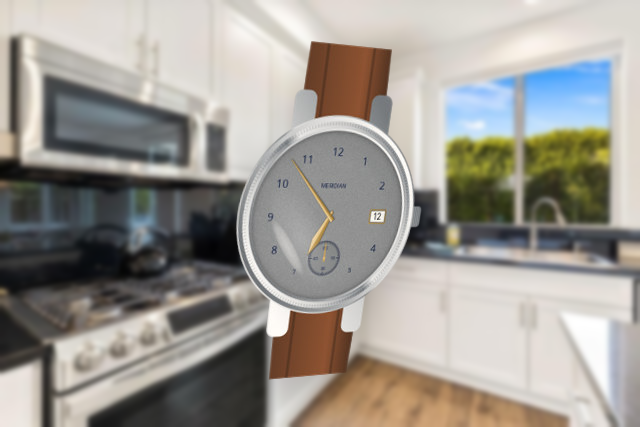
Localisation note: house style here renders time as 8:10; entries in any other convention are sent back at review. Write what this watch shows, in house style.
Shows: 6:53
